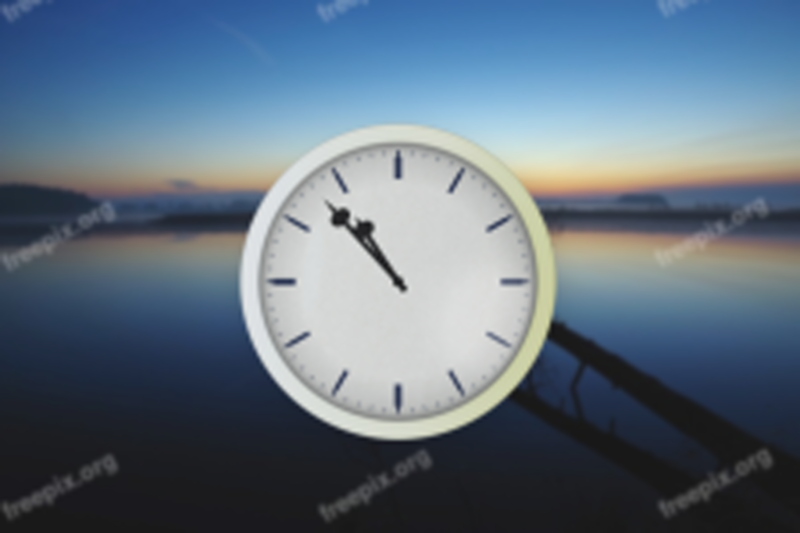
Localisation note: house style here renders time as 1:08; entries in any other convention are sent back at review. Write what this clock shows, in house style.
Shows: 10:53
